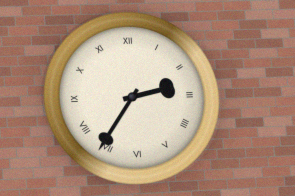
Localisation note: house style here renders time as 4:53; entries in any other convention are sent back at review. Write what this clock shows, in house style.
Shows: 2:36
